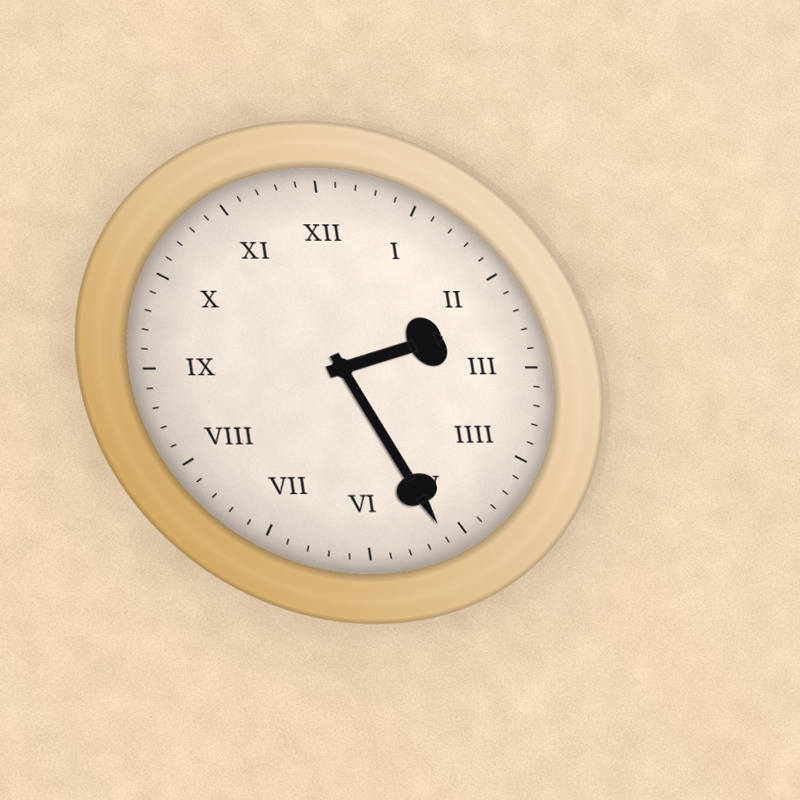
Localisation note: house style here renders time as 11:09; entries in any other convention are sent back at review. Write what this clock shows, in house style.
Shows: 2:26
